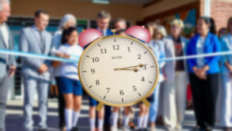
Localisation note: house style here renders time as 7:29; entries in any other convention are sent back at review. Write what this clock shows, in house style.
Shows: 3:14
